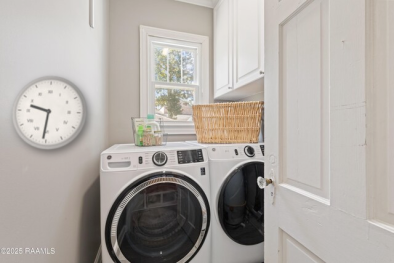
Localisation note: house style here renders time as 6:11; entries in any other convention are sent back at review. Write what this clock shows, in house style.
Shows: 9:31
